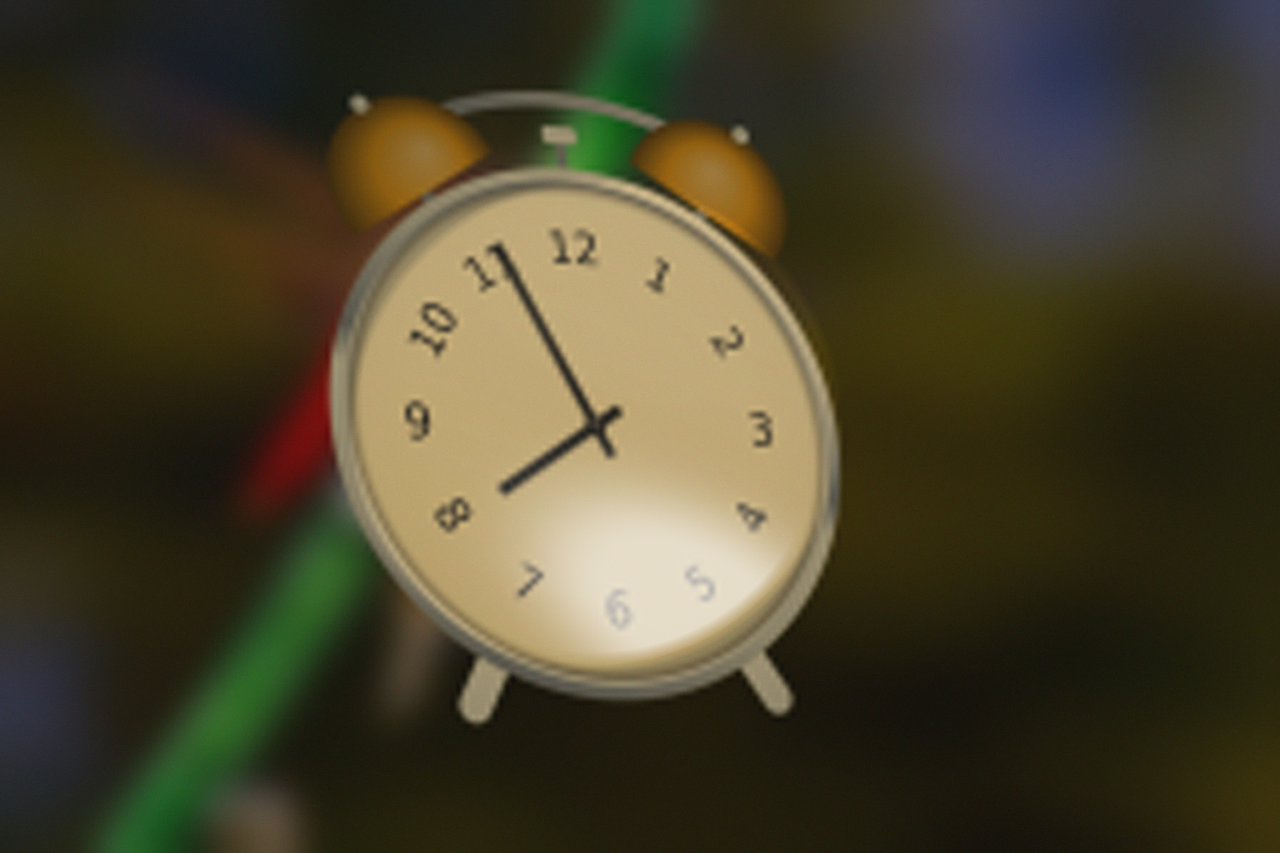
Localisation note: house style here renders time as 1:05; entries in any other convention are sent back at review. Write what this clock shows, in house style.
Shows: 7:56
